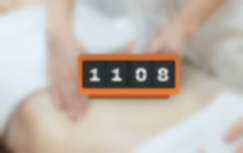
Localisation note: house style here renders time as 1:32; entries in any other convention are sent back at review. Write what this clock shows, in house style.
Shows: 11:08
